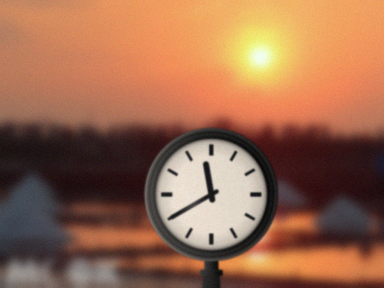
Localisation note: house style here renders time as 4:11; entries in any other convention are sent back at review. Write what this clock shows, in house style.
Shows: 11:40
